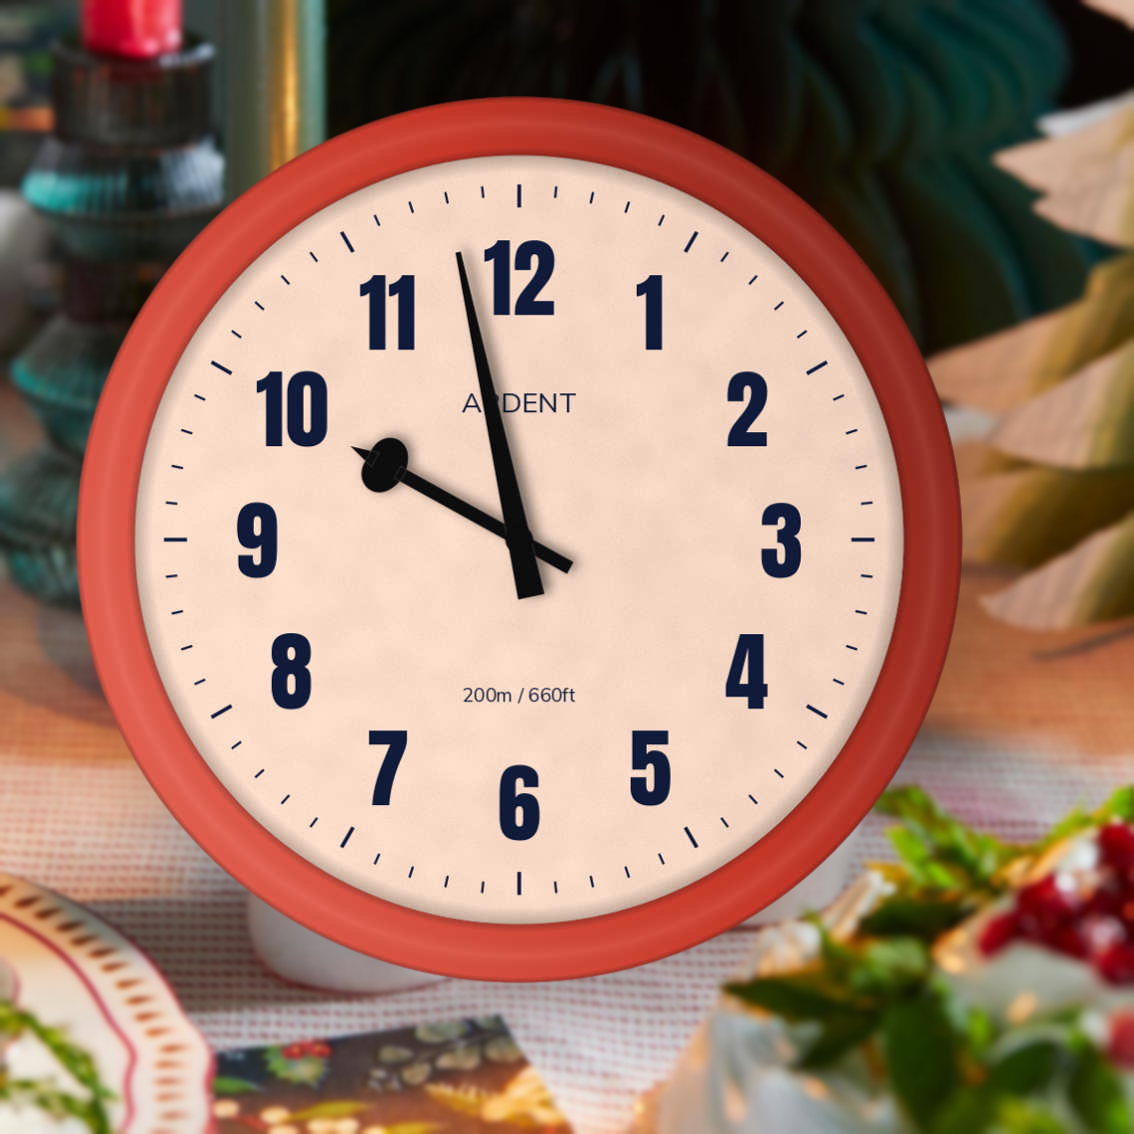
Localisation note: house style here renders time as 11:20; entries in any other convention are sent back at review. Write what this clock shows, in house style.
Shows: 9:58
